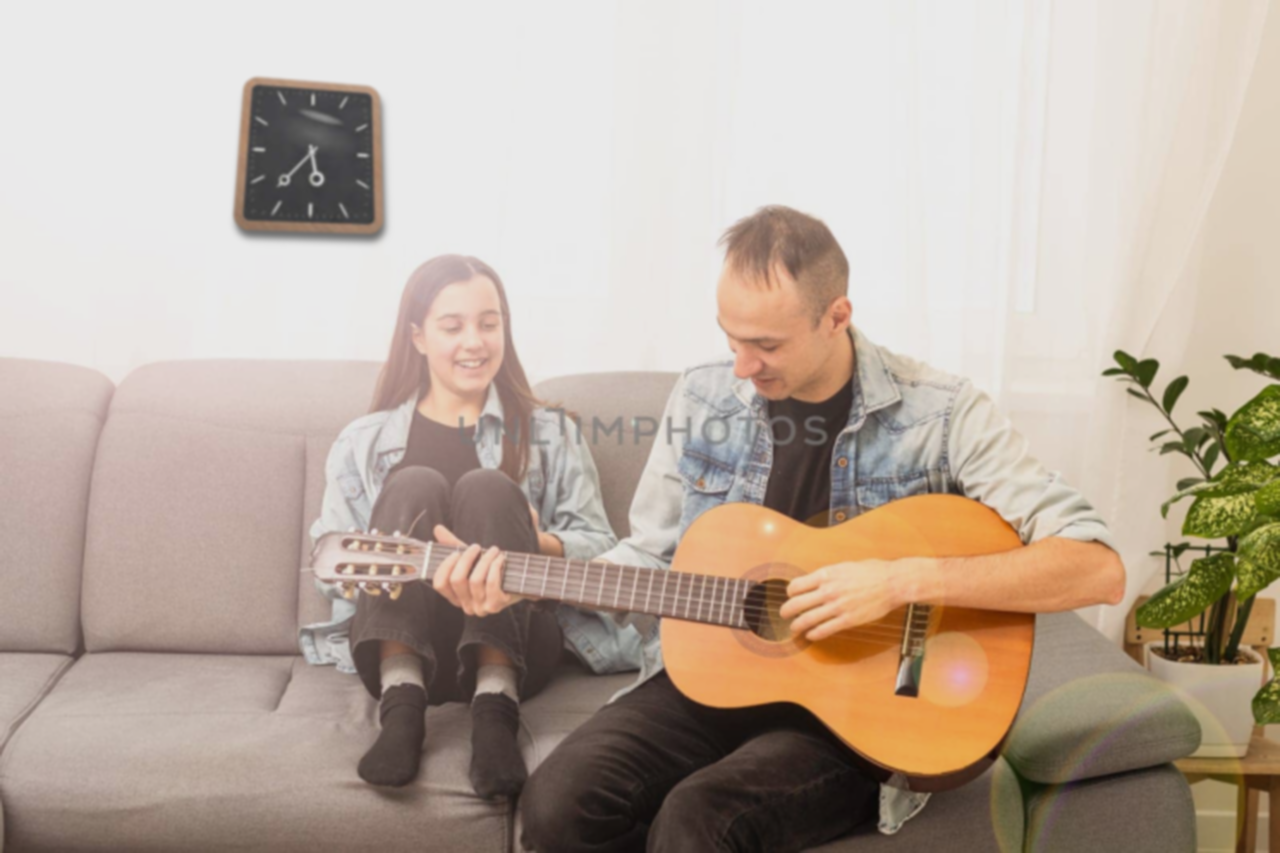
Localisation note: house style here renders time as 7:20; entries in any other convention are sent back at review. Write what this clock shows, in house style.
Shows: 5:37
